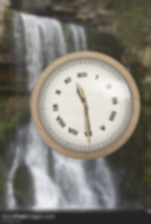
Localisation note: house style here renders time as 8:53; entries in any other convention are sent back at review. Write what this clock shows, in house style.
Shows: 11:30
